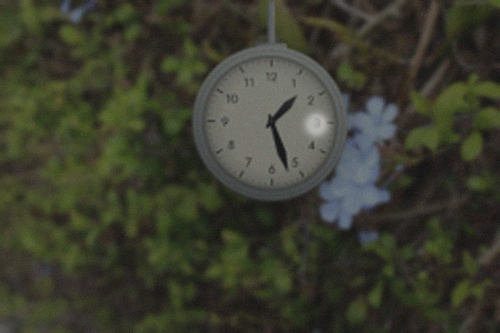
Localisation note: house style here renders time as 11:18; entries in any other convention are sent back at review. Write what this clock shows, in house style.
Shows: 1:27
